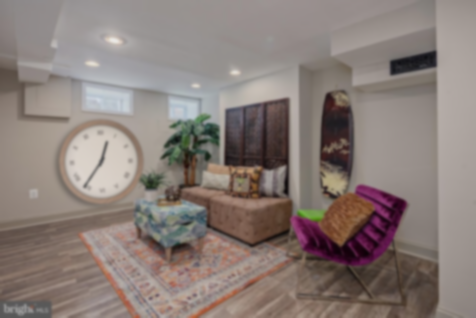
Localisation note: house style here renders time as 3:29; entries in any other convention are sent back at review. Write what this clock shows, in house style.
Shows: 12:36
